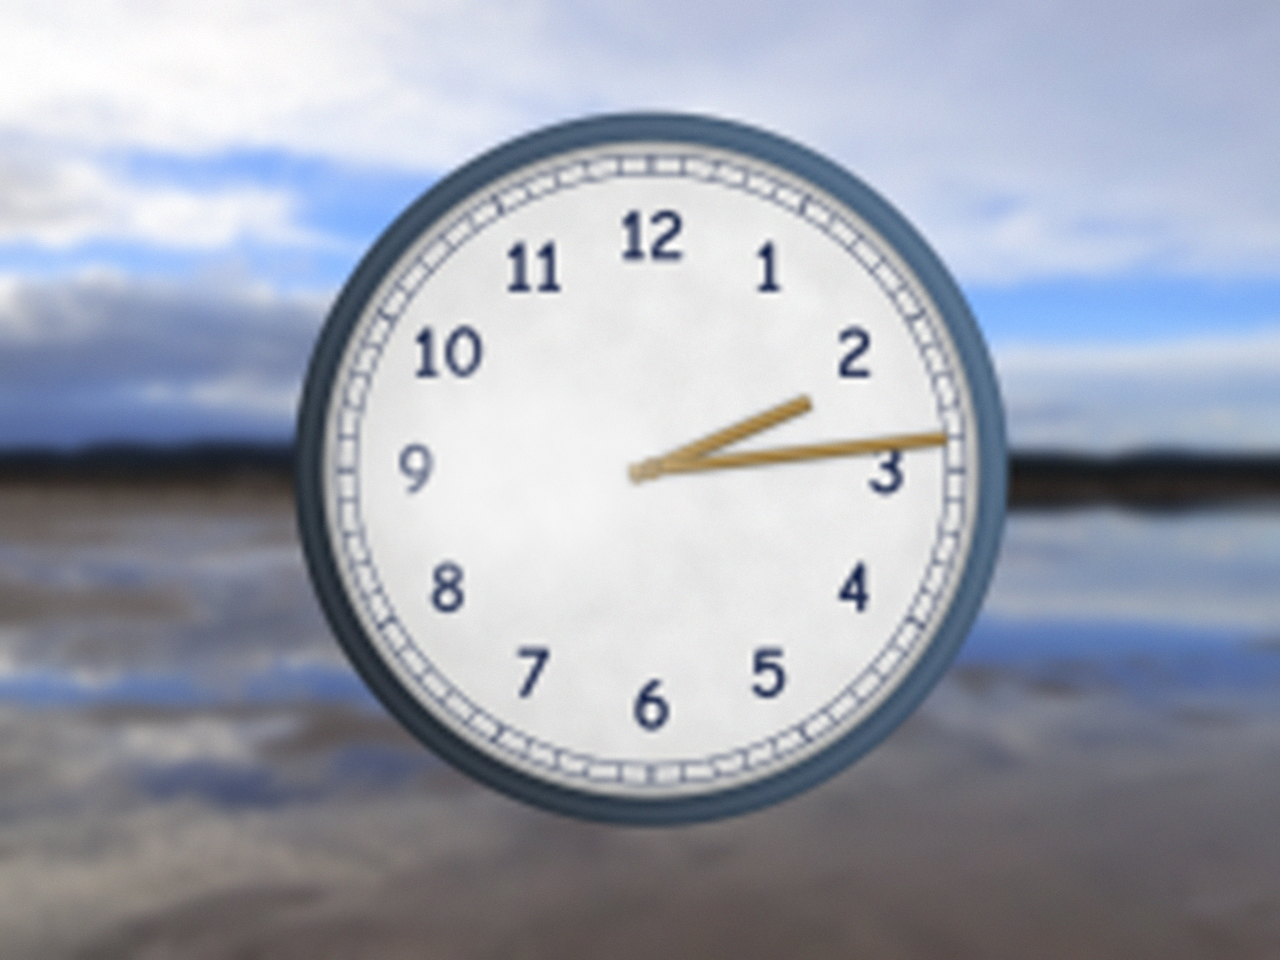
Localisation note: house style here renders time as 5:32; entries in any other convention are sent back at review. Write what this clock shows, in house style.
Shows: 2:14
